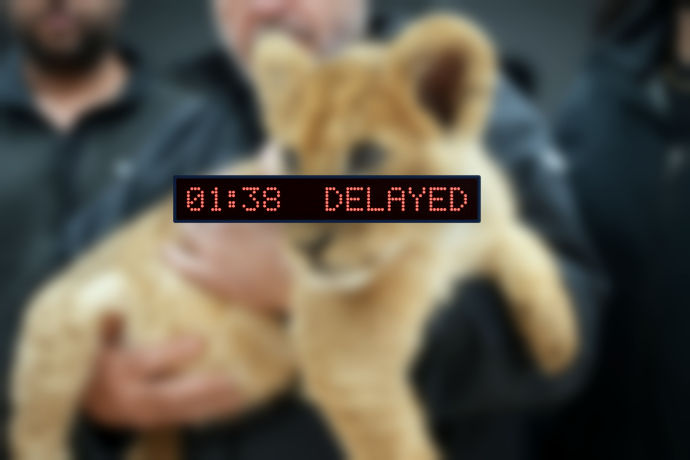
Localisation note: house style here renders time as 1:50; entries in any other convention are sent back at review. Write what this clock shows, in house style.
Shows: 1:38
